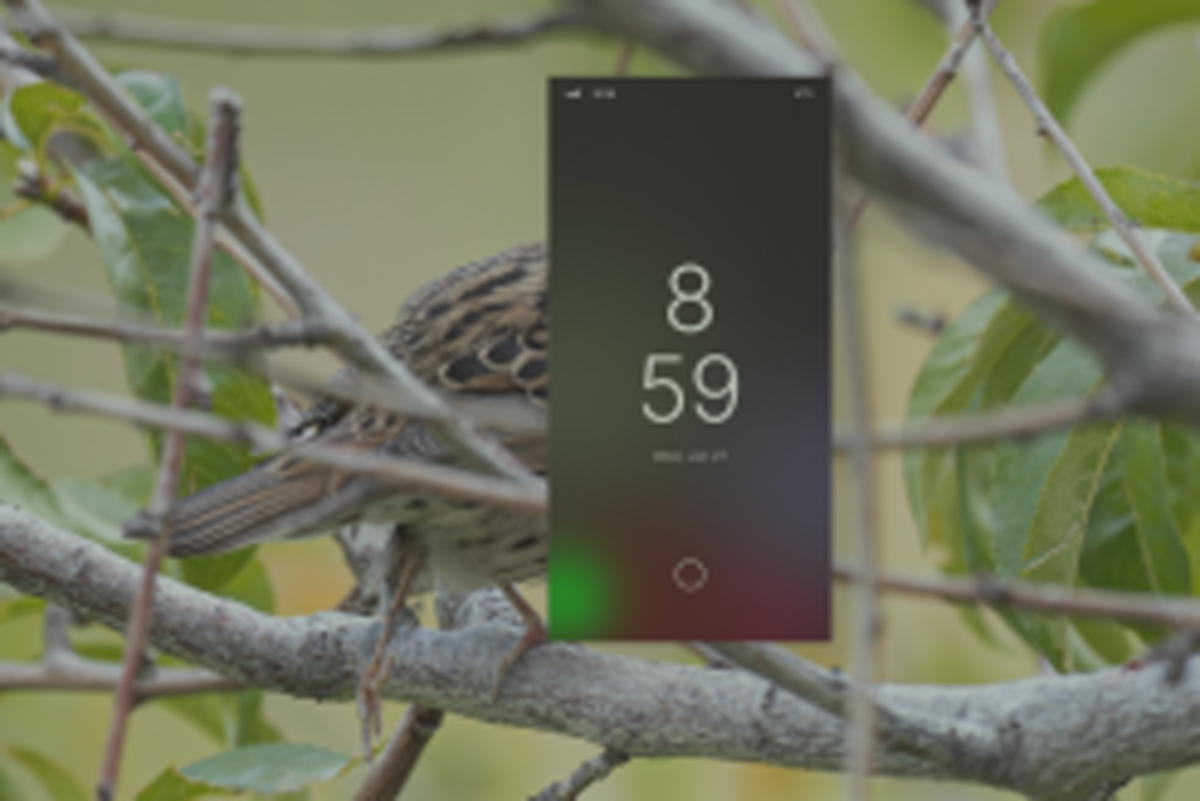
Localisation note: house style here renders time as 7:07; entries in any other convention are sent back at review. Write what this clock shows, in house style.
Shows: 8:59
